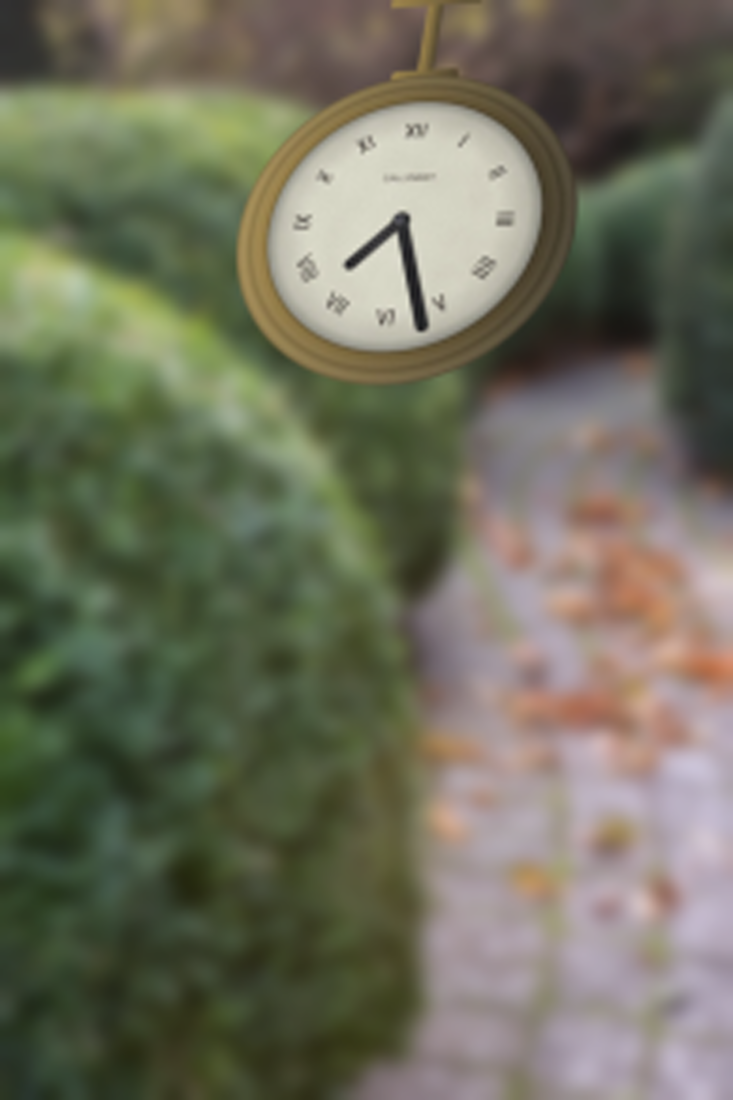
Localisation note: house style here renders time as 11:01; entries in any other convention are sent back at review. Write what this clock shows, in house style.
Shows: 7:27
